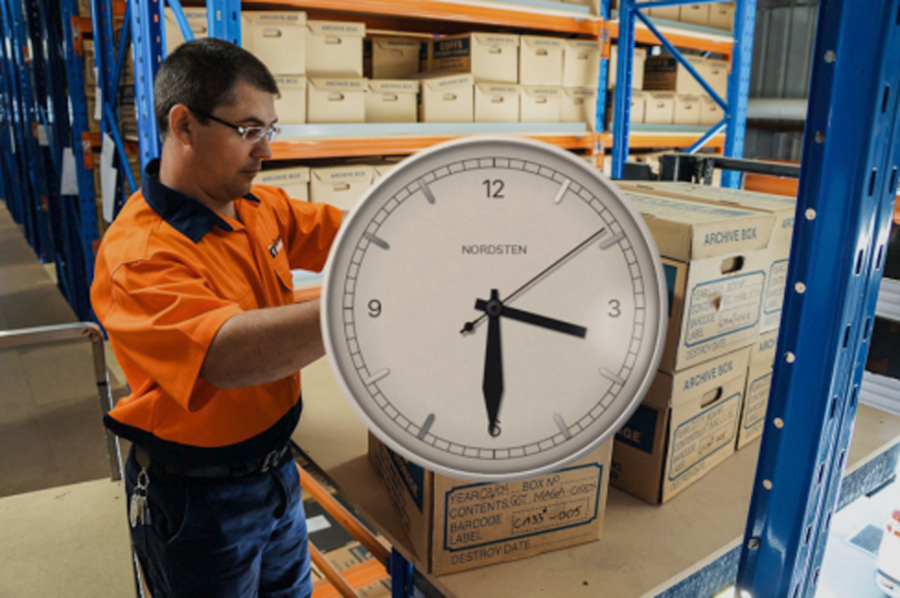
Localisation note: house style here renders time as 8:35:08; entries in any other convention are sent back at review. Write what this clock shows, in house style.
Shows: 3:30:09
